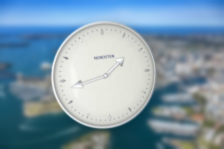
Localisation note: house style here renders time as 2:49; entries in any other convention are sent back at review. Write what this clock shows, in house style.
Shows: 1:43
